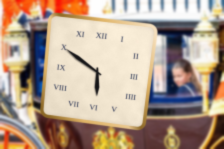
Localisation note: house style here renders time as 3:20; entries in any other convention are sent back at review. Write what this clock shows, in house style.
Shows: 5:50
